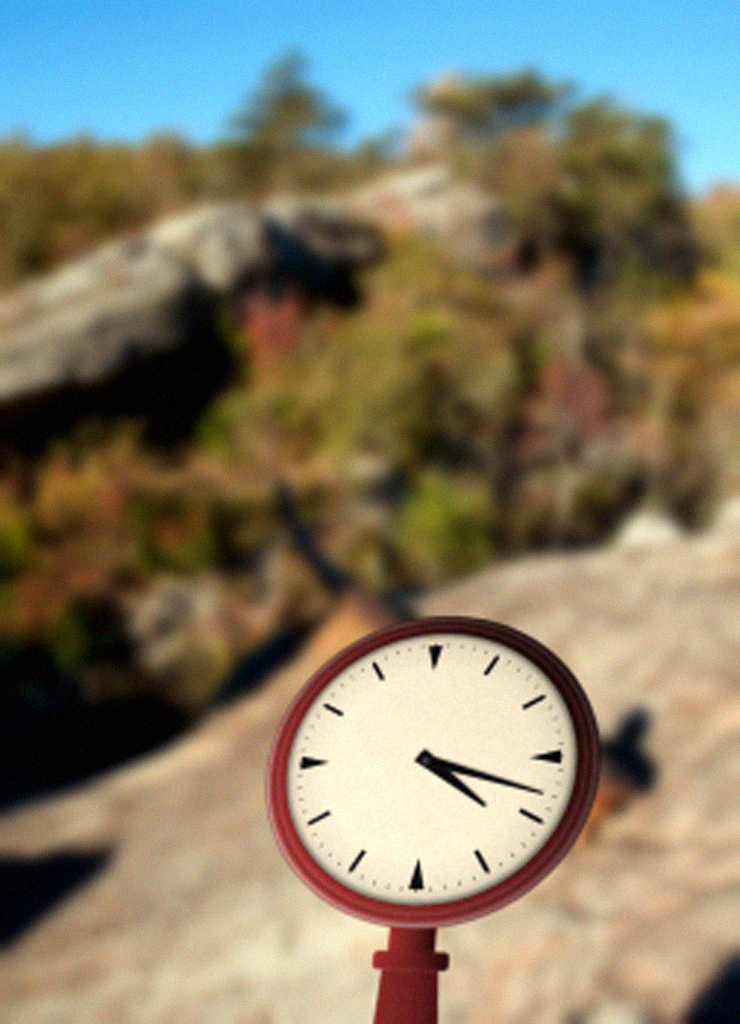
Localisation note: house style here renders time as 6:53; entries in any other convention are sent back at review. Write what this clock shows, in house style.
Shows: 4:18
